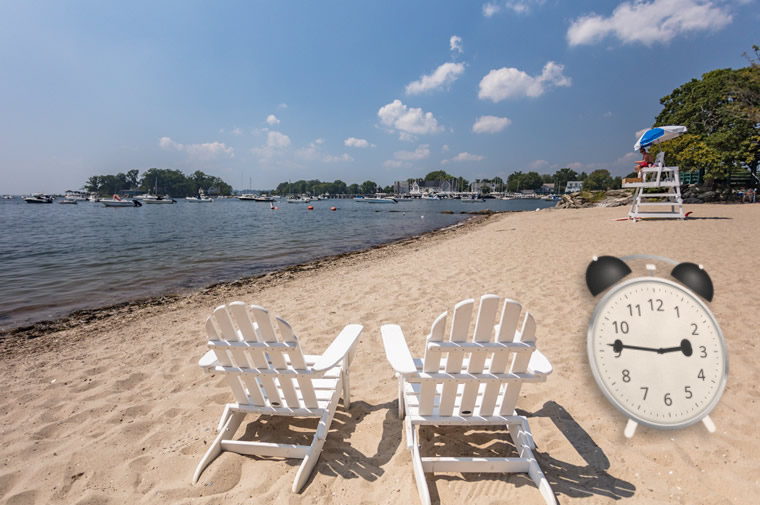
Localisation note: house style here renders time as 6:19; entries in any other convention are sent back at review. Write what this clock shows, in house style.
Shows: 2:46
